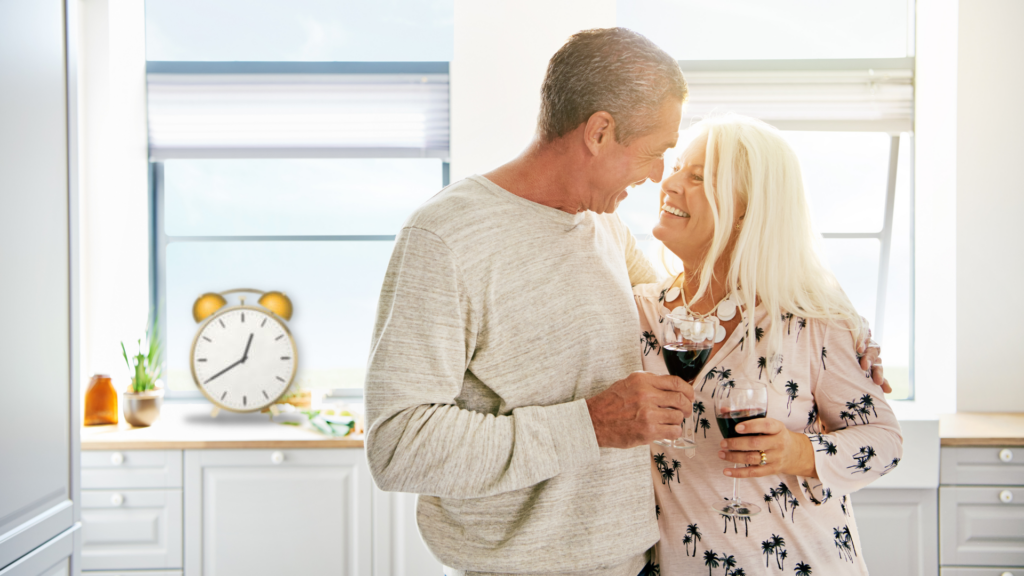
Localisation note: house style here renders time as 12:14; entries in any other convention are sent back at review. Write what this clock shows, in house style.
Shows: 12:40
